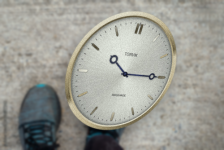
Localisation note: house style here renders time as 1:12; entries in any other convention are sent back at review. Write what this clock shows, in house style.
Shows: 10:15
